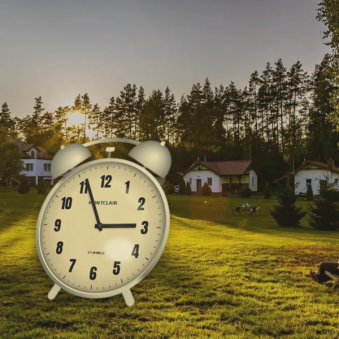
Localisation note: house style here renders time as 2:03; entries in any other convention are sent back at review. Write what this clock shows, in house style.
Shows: 2:56
